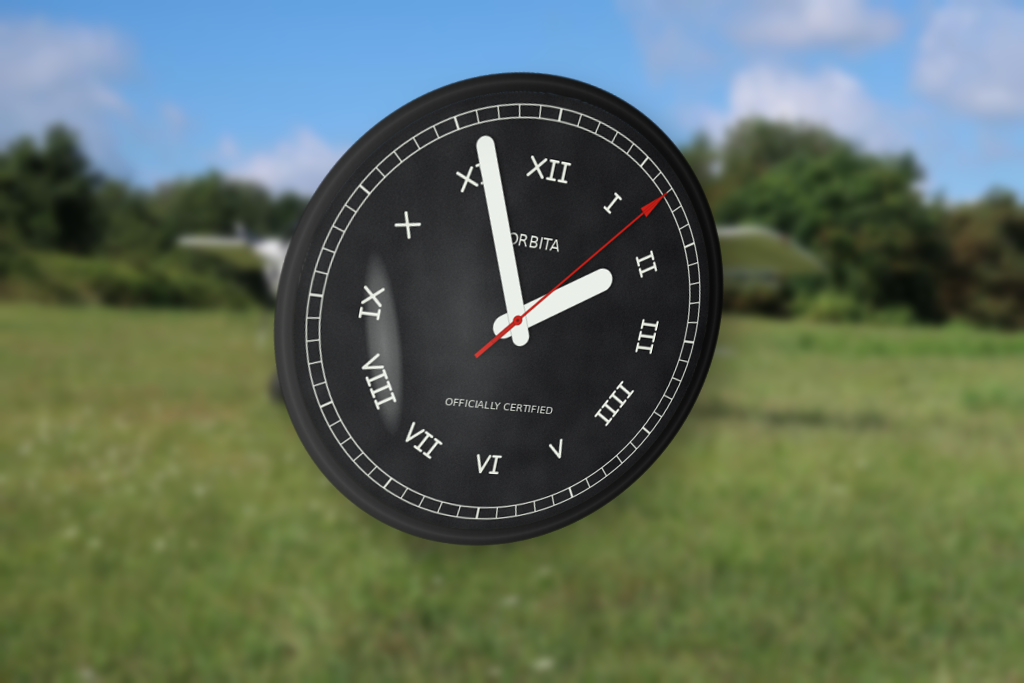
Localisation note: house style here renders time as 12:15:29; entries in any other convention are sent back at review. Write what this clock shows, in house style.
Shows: 1:56:07
